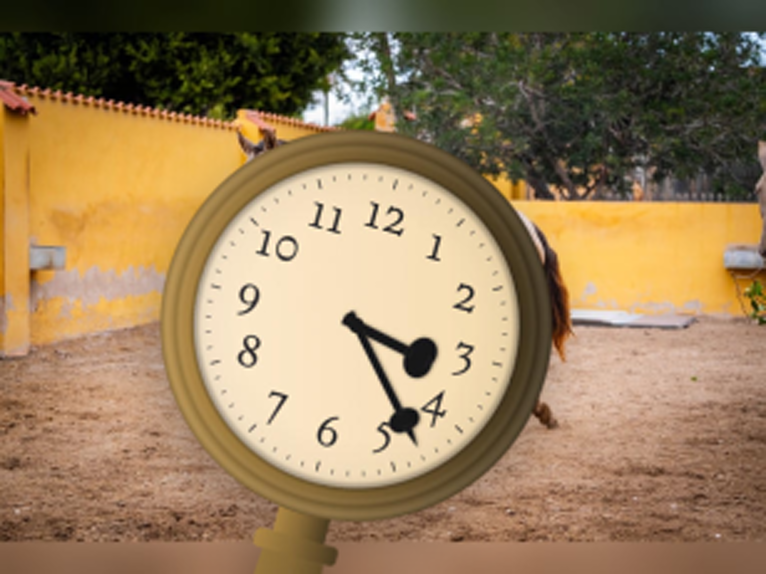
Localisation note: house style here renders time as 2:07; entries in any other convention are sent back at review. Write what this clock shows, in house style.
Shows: 3:23
